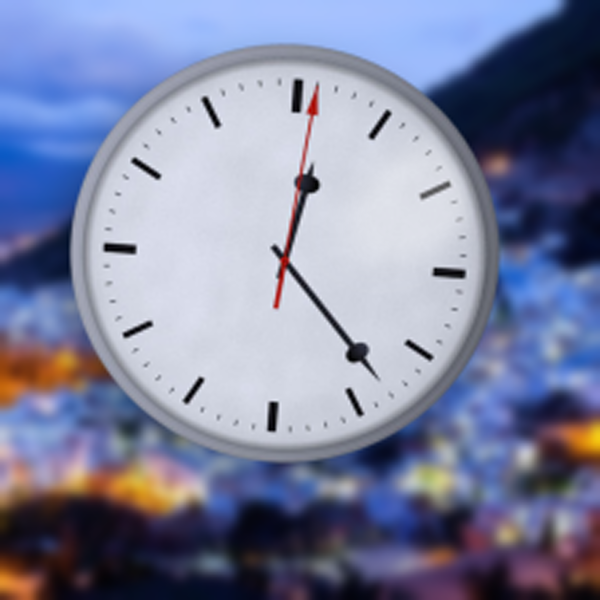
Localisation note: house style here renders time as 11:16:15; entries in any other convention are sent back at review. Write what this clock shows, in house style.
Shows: 12:23:01
